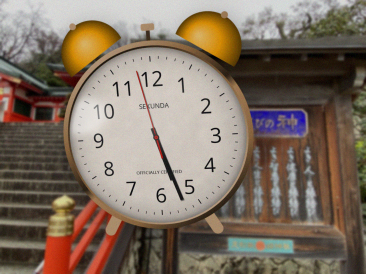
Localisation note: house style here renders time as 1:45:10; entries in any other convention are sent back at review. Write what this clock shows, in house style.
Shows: 5:26:58
